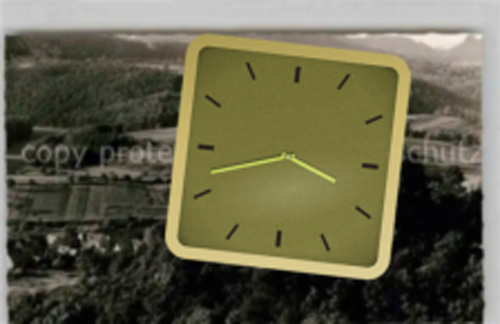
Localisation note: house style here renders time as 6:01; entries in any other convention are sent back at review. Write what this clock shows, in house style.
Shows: 3:42
